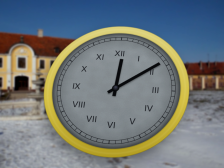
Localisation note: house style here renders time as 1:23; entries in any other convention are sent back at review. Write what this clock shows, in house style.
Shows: 12:09
